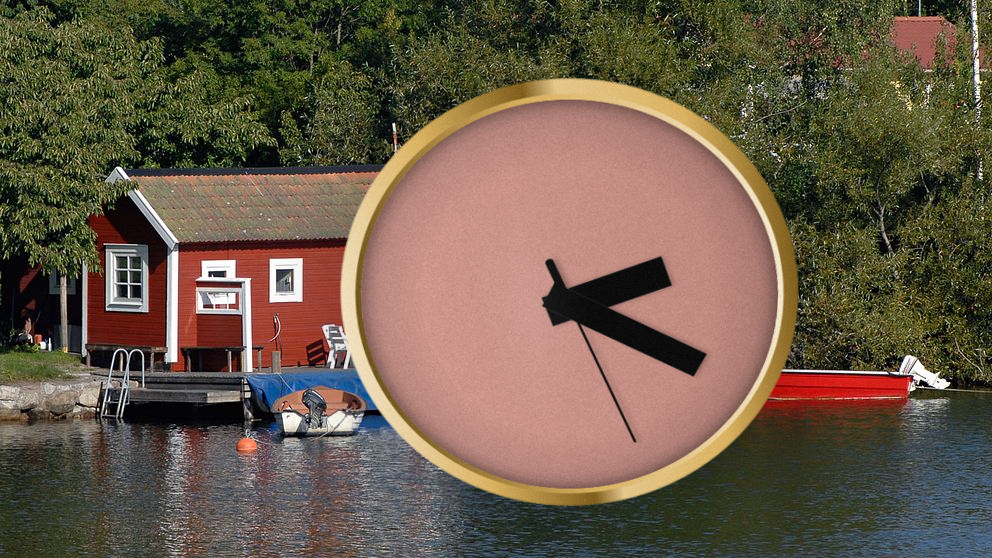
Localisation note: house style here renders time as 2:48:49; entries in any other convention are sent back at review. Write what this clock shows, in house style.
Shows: 2:19:26
